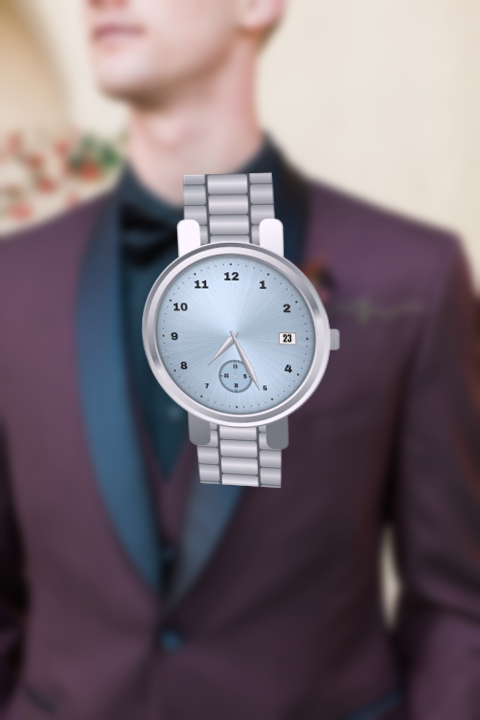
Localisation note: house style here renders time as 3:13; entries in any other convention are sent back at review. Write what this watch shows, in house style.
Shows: 7:26
